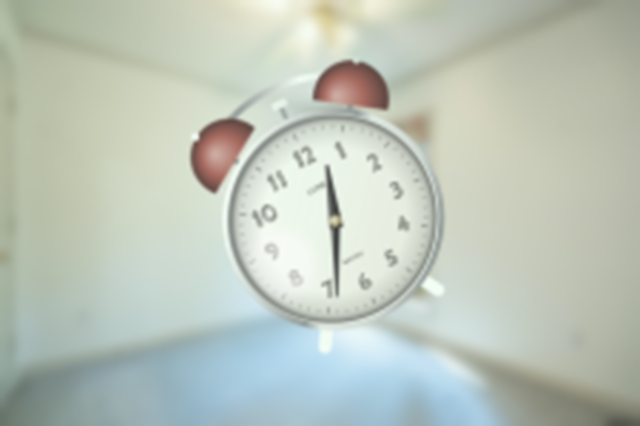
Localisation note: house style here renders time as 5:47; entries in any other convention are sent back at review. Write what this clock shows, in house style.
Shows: 12:34
